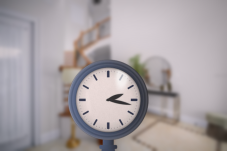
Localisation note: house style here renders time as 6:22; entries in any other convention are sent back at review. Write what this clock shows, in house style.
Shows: 2:17
